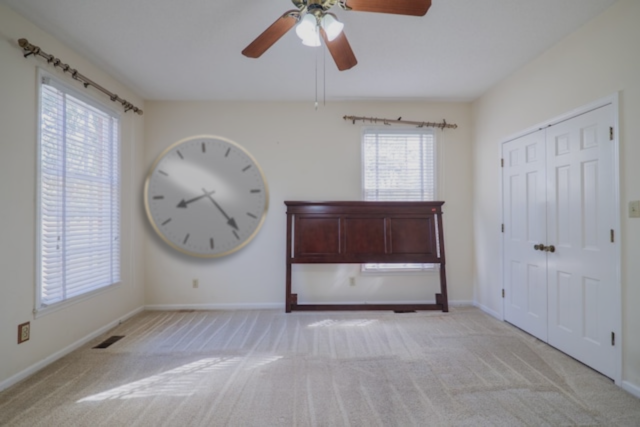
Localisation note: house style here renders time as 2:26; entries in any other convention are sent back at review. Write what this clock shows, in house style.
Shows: 8:24
